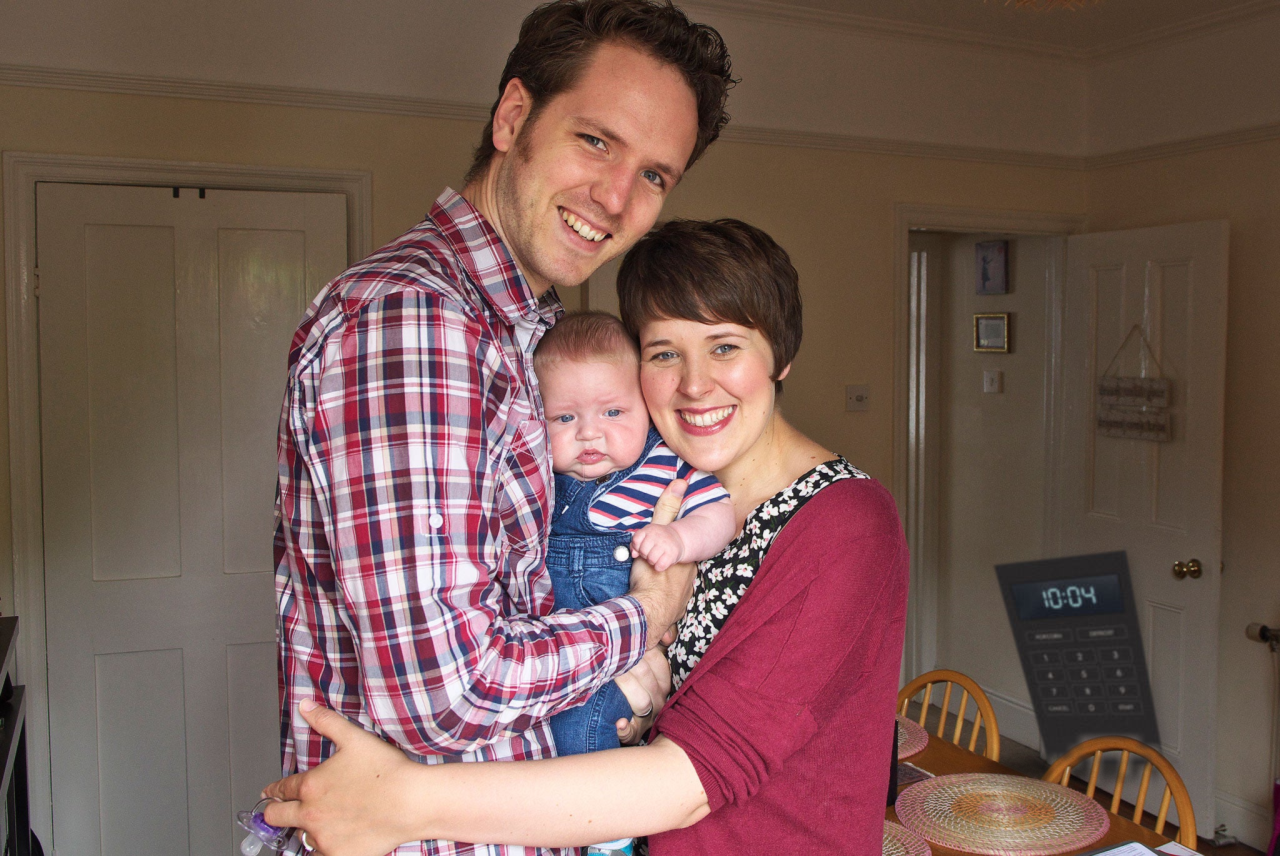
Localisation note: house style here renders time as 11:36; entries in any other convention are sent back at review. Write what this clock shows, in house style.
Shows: 10:04
